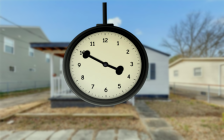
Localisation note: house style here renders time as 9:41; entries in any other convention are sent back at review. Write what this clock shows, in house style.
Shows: 3:50
